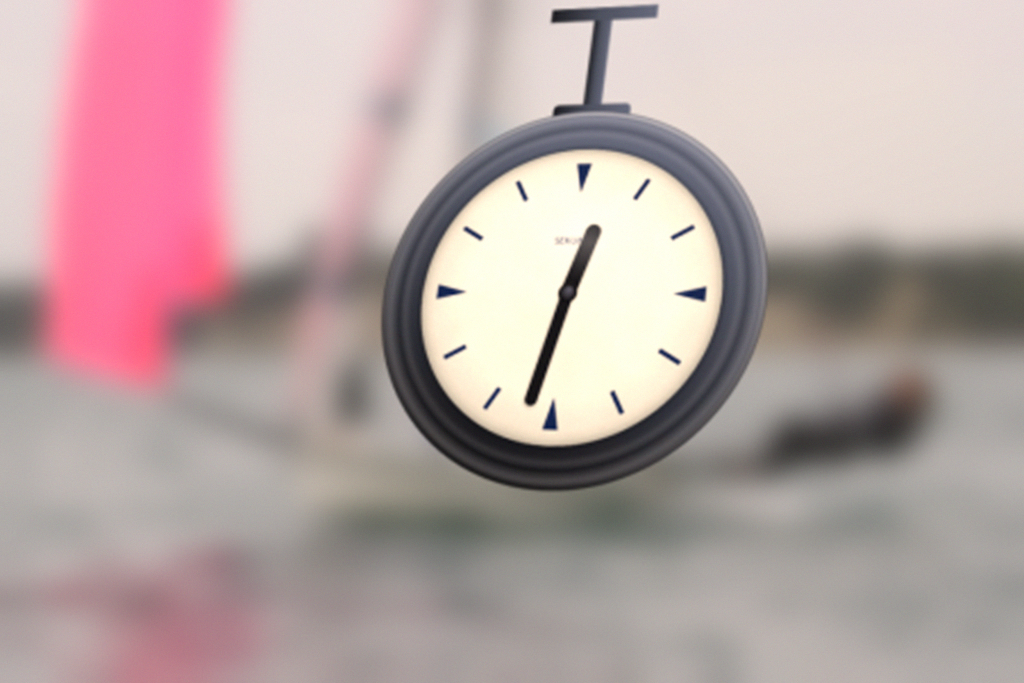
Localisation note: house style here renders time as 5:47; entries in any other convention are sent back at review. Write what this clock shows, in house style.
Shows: 12:32
